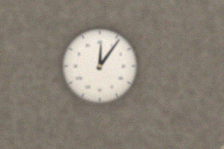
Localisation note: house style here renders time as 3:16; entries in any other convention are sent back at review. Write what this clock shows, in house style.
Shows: 12:06
